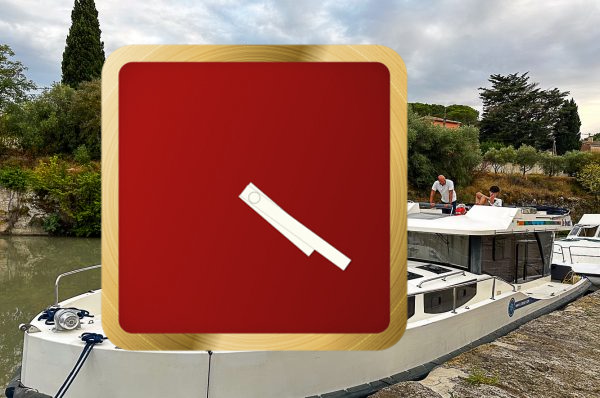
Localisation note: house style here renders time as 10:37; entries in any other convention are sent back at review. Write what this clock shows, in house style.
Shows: 4:21
